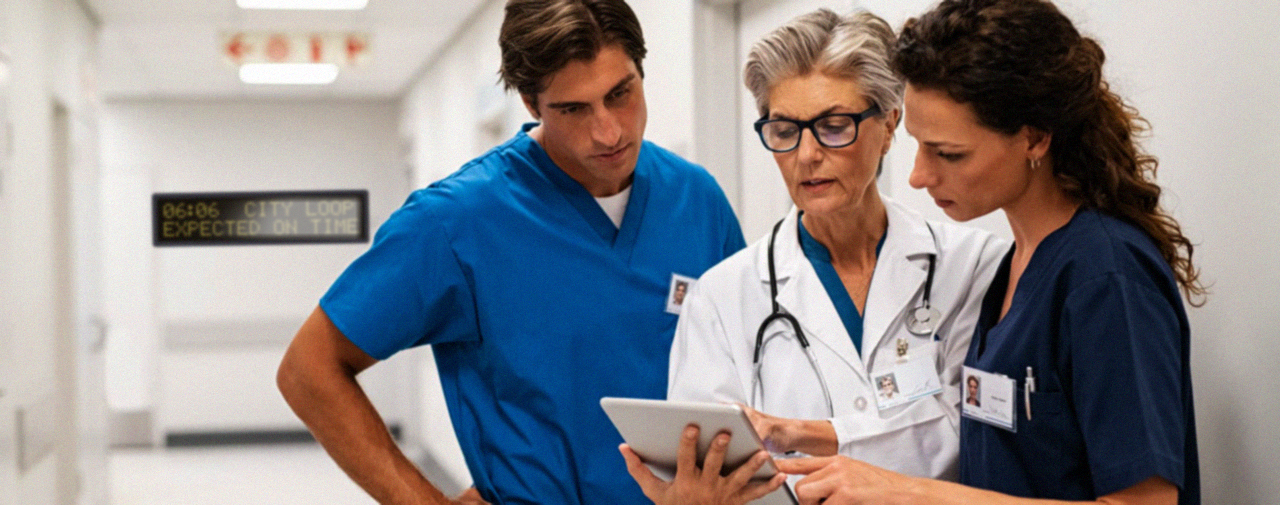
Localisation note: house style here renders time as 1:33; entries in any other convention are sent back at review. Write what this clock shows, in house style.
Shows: 6:06
